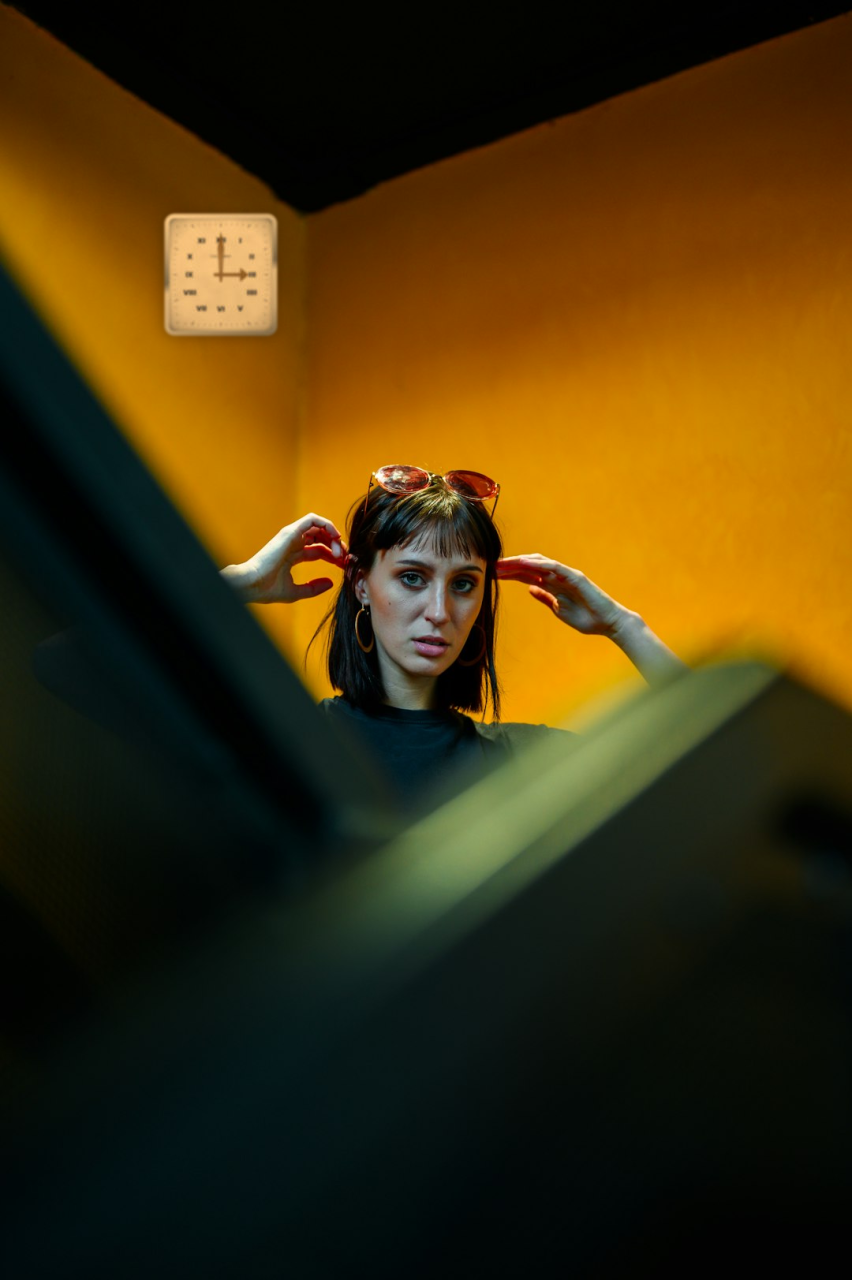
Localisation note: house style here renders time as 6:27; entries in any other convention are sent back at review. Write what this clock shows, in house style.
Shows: 3:00
